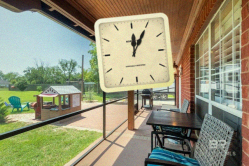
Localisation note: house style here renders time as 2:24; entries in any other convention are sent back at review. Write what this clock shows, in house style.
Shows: 12:05
